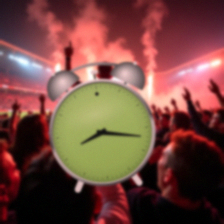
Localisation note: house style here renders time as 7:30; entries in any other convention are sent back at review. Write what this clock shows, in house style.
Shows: 8:17
